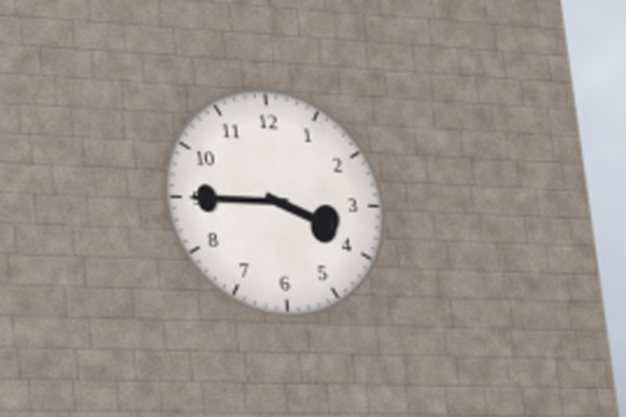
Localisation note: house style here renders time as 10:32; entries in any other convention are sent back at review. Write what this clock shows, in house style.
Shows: 3:45
